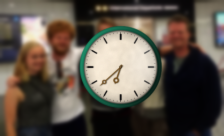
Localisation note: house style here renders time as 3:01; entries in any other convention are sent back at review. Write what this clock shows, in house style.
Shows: 6:38
